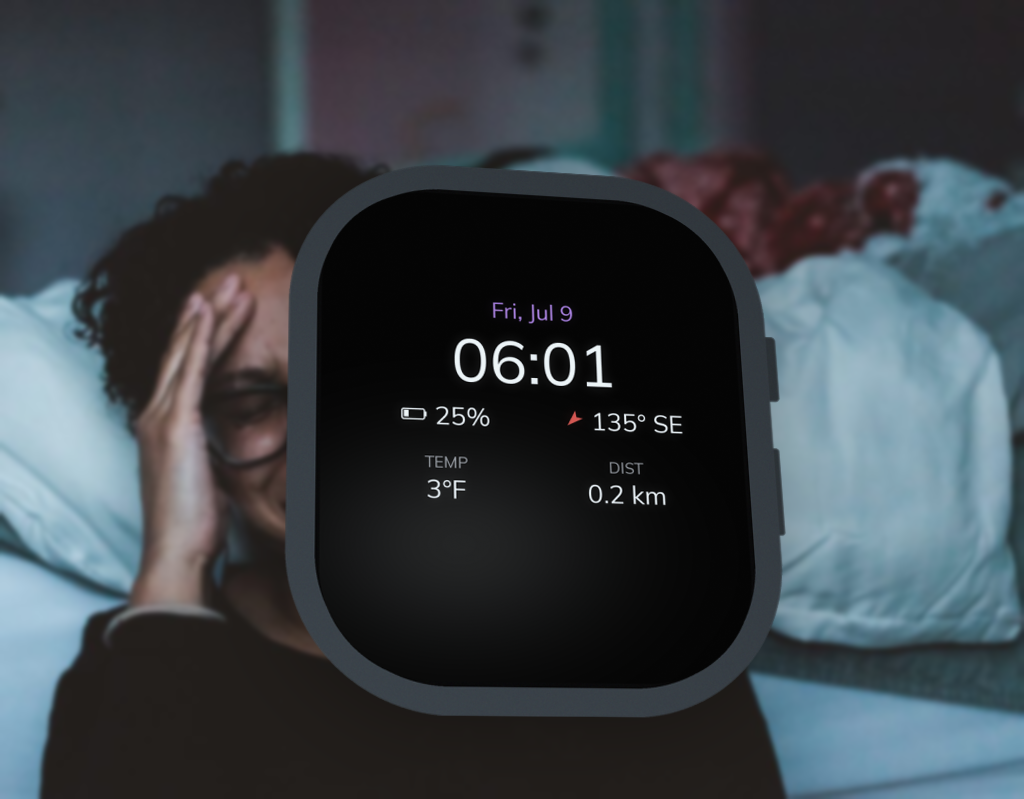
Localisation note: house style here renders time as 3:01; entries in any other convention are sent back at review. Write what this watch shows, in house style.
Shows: 6:01
